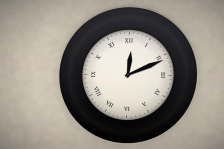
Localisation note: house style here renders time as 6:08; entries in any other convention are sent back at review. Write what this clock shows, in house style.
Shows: 12:11
